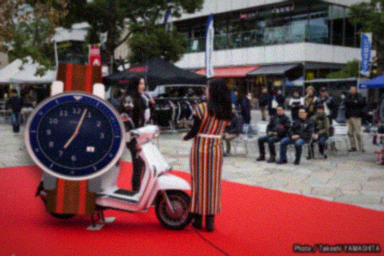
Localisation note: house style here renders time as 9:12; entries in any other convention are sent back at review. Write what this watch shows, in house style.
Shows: 7:03
